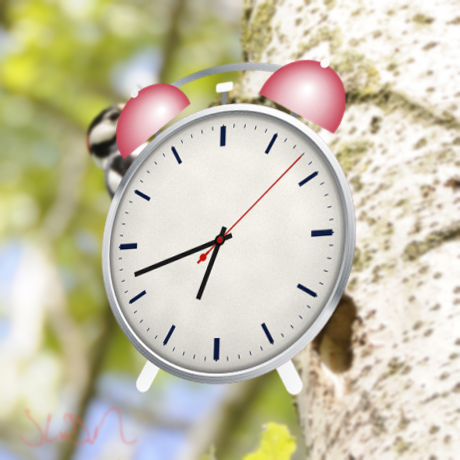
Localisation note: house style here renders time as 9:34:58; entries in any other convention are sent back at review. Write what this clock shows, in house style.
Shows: 6:42:08
